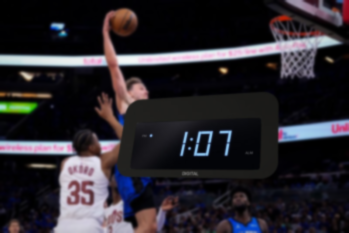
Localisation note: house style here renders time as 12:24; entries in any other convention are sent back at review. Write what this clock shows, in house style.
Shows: 1:07
